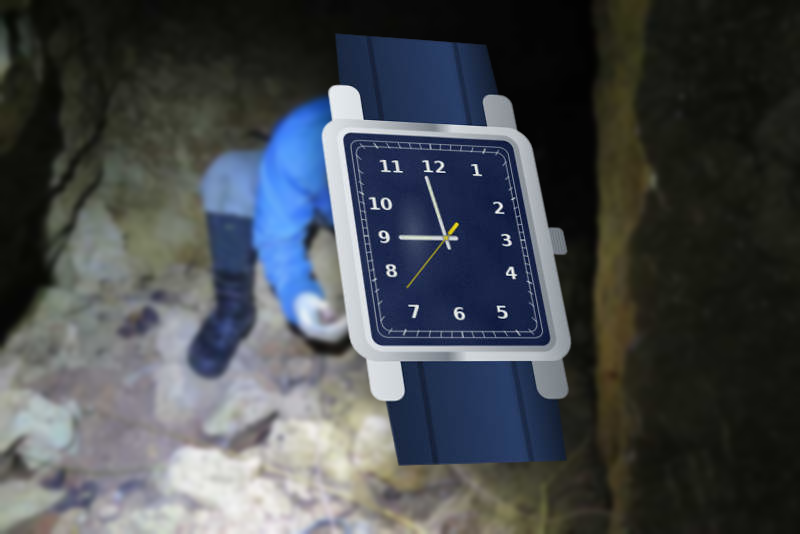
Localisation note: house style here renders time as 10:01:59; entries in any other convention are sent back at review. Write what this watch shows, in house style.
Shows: 8:58:37
